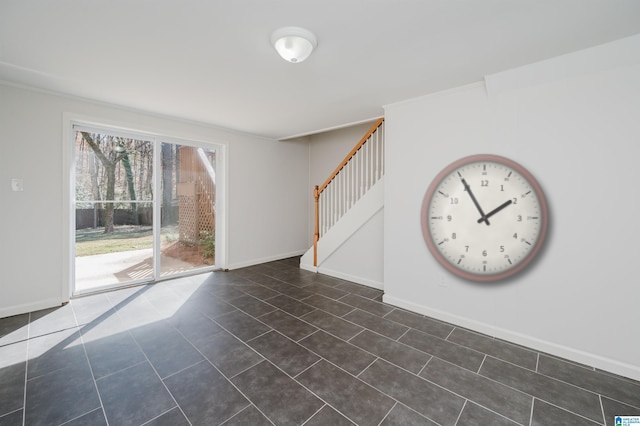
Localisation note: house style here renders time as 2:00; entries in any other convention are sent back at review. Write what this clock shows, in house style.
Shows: 1:55
